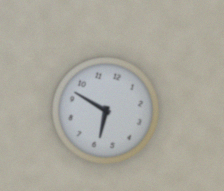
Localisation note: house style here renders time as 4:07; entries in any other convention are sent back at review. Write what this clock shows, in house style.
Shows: 5:47
